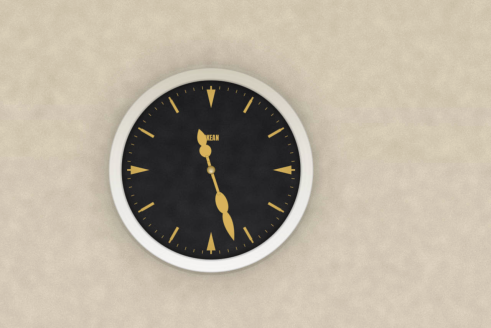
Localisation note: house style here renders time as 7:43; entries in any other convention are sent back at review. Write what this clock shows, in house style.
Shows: 11:27
